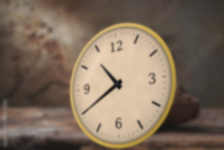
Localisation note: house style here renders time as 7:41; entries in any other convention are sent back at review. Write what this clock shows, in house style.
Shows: 10:40
